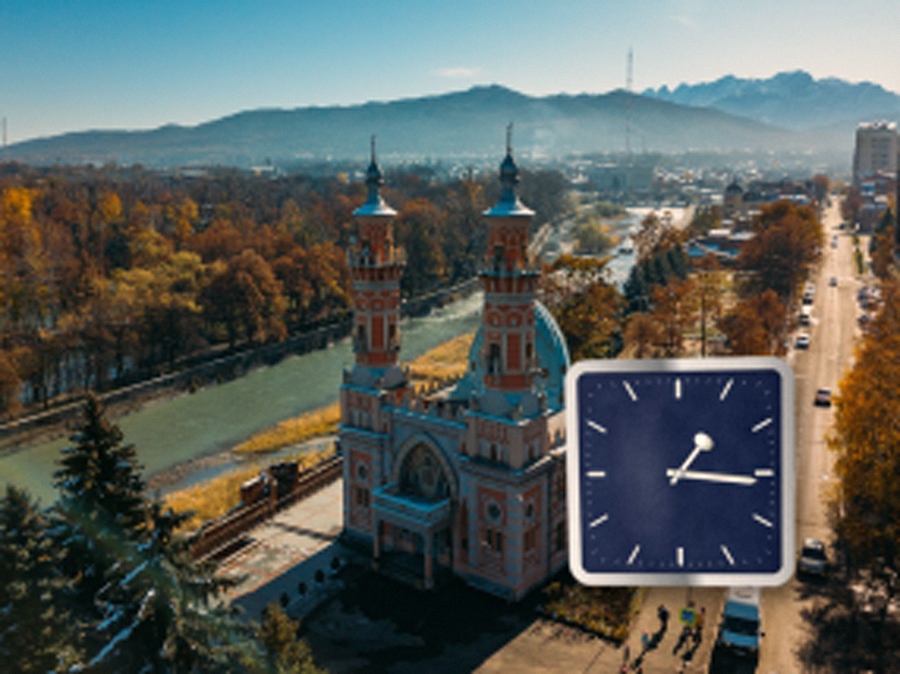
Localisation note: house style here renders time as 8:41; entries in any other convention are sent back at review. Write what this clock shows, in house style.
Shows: 1:16
